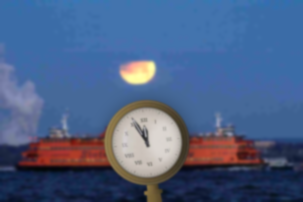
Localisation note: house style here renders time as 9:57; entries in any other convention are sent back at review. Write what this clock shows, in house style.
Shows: 11:56
